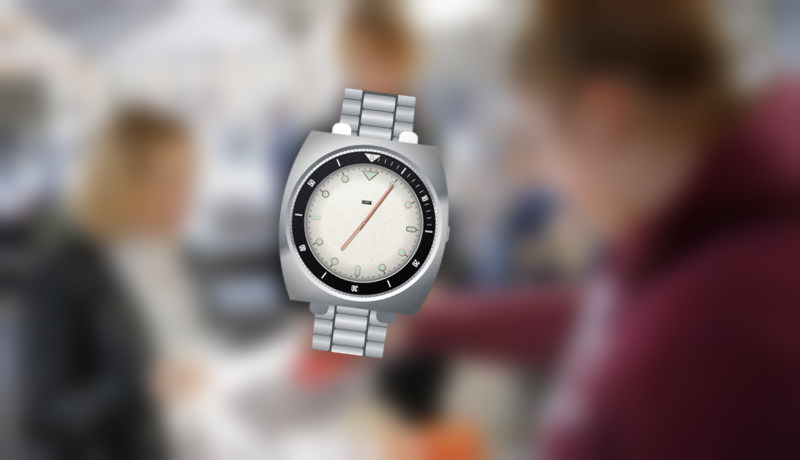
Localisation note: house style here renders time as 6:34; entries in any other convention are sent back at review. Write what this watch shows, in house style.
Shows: 7:05
